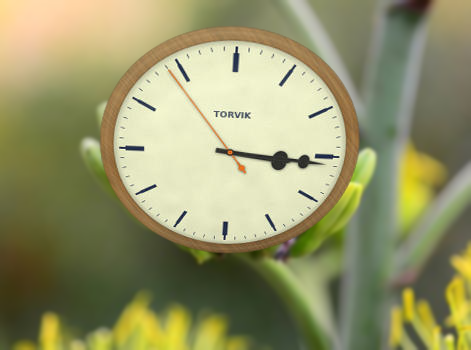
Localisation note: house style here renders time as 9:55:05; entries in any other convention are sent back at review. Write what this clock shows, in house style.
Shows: 3:15:54
